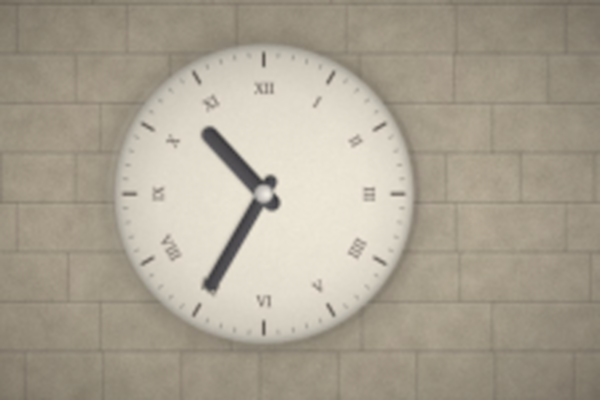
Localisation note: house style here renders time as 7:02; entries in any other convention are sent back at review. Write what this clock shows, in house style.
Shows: 10:35
